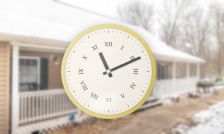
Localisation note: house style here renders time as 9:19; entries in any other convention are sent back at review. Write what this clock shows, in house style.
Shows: 11:11
